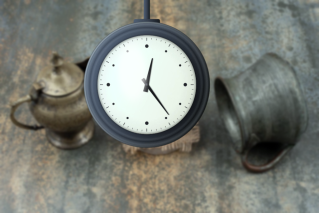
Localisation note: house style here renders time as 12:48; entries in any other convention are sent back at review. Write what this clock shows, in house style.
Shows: 12:24
